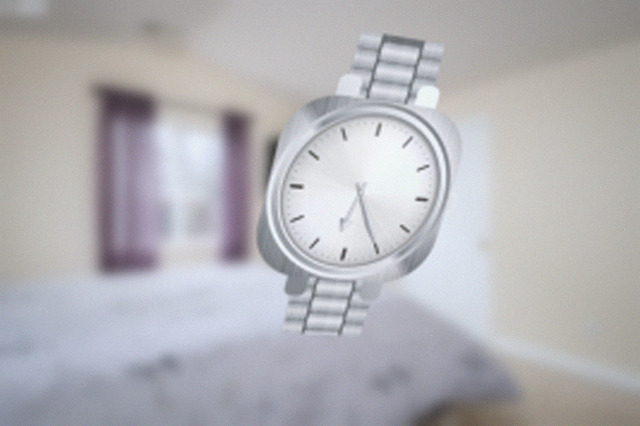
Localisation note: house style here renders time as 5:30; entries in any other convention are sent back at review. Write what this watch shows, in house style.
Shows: 6:25
